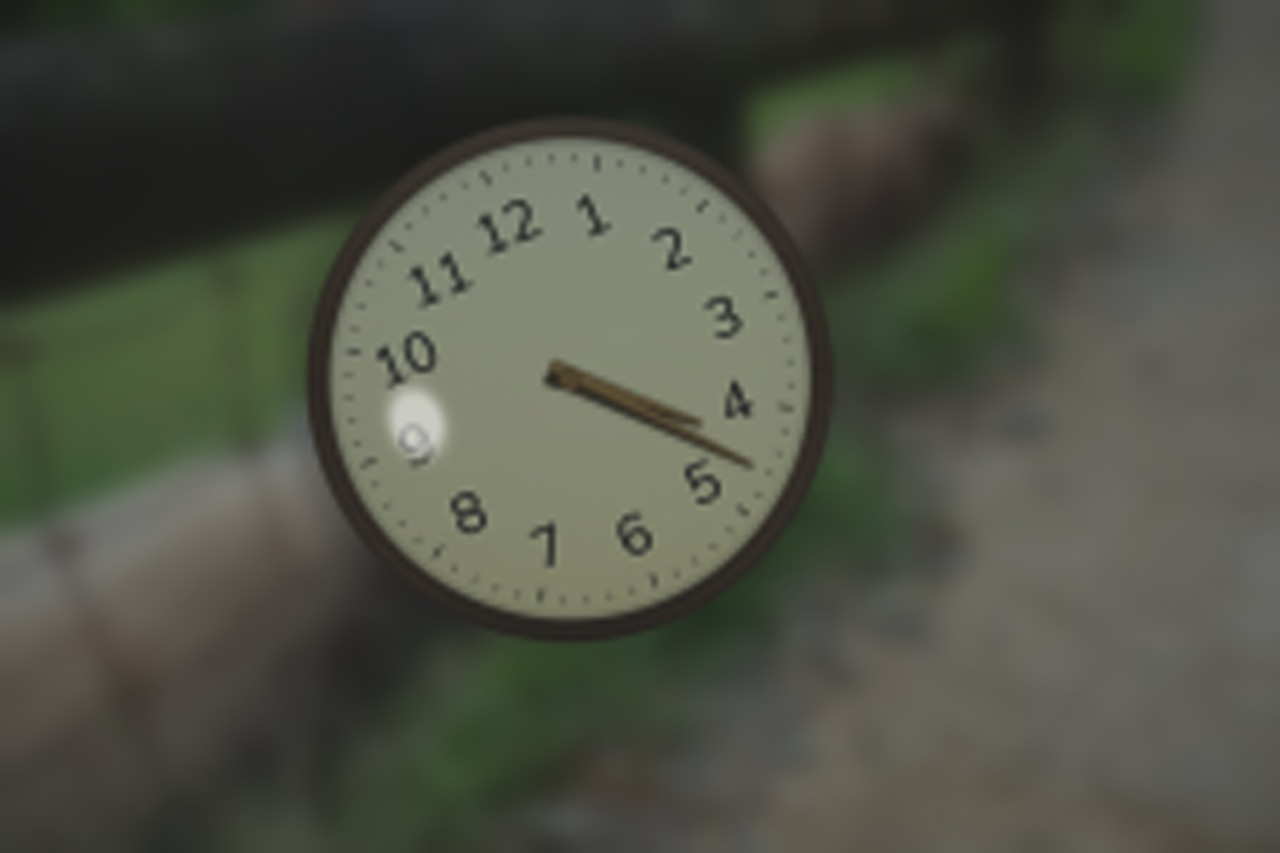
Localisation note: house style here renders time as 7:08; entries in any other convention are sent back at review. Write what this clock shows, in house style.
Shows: 4:23
